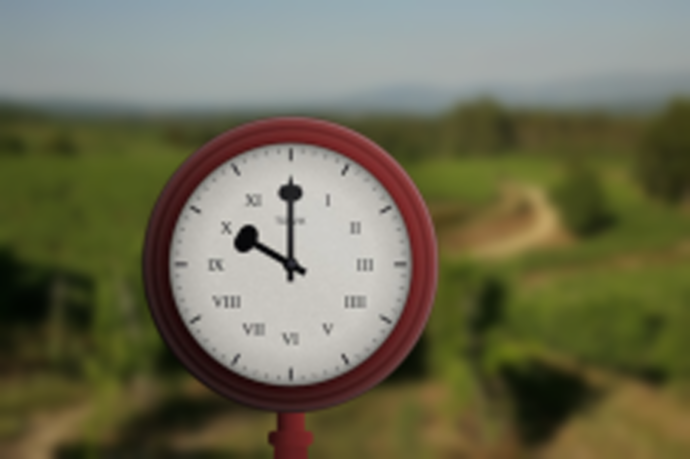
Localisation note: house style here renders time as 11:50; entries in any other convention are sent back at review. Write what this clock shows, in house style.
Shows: 10:00
